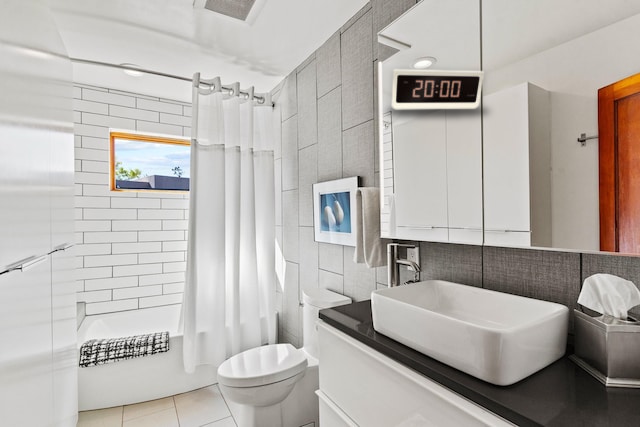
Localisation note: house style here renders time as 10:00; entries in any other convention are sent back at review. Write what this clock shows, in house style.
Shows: 20:00
